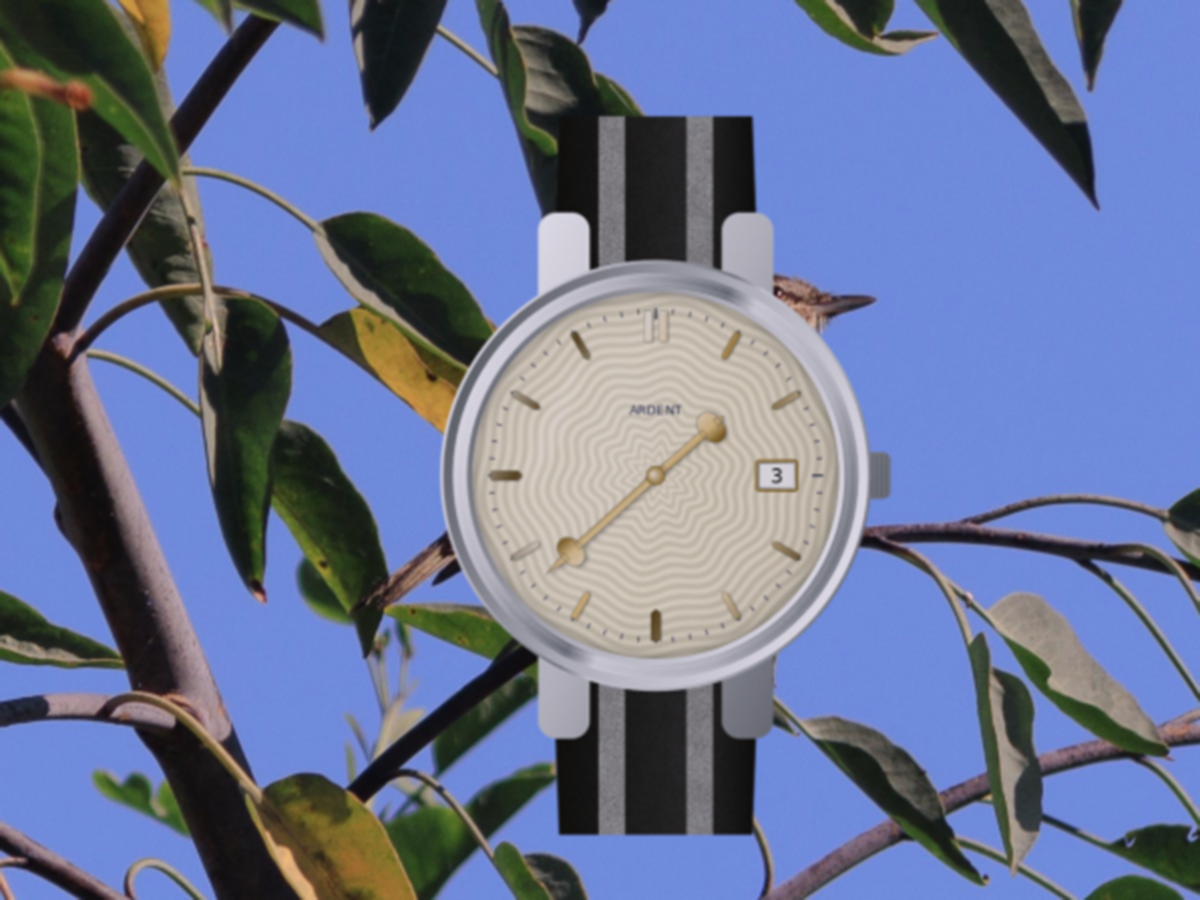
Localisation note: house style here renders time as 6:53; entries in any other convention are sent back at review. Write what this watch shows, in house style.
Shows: 1:38
